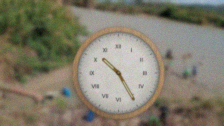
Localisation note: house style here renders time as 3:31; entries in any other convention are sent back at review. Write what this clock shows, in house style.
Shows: 10:25
